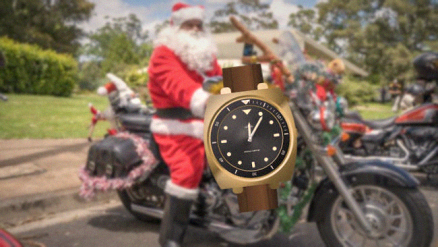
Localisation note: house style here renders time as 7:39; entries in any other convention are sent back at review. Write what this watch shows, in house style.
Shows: 12:06
